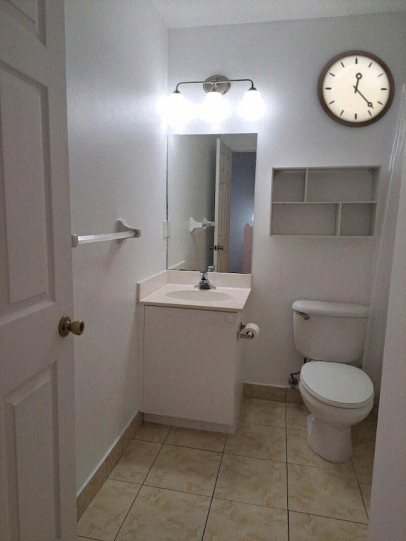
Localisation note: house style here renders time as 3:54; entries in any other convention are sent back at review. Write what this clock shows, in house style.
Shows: 12:23
